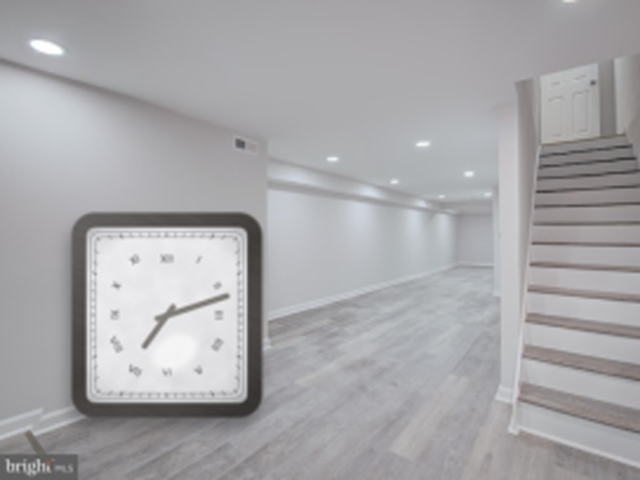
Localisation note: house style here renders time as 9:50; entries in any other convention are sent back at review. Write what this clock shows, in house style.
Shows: 7:12
